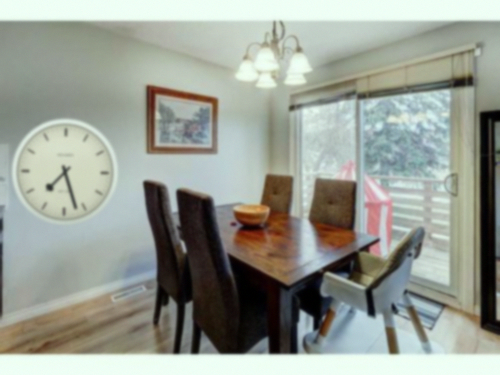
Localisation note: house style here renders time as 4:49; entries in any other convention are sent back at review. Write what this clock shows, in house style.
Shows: 7:27
